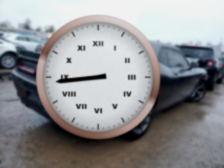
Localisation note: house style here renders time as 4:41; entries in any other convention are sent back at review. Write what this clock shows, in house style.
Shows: 8:44
